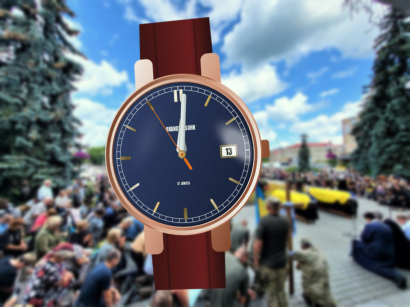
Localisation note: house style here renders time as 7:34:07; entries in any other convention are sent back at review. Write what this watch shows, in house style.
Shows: 12:00:55
